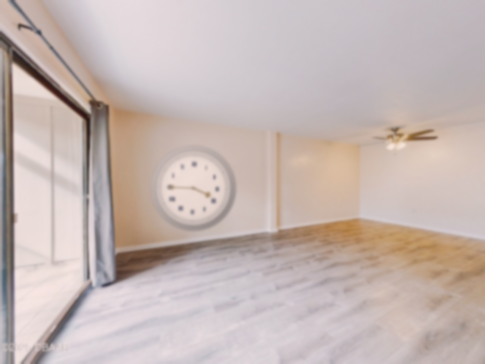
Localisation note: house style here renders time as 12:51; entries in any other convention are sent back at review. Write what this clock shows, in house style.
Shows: 3:45
